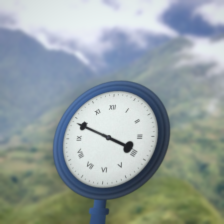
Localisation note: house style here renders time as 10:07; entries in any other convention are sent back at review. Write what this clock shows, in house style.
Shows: 3:49
